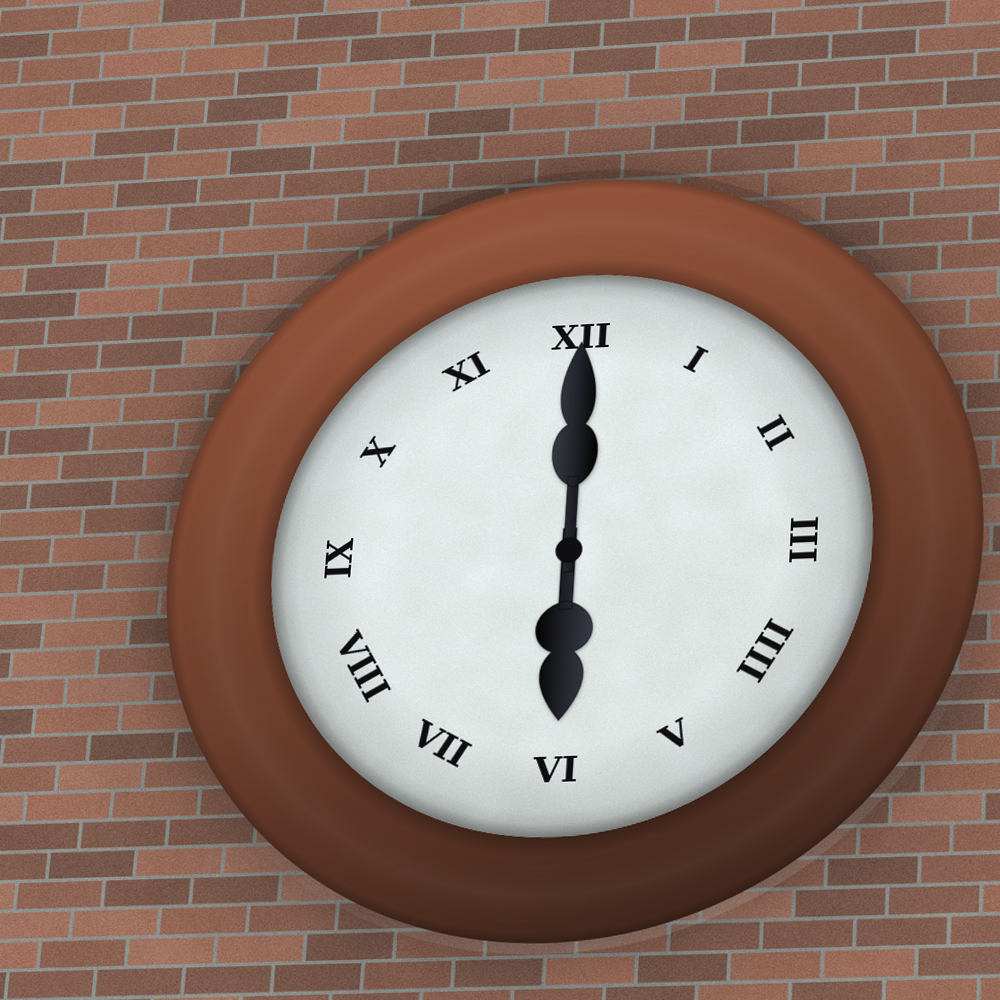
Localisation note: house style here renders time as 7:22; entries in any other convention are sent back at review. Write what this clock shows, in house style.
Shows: 6:00
